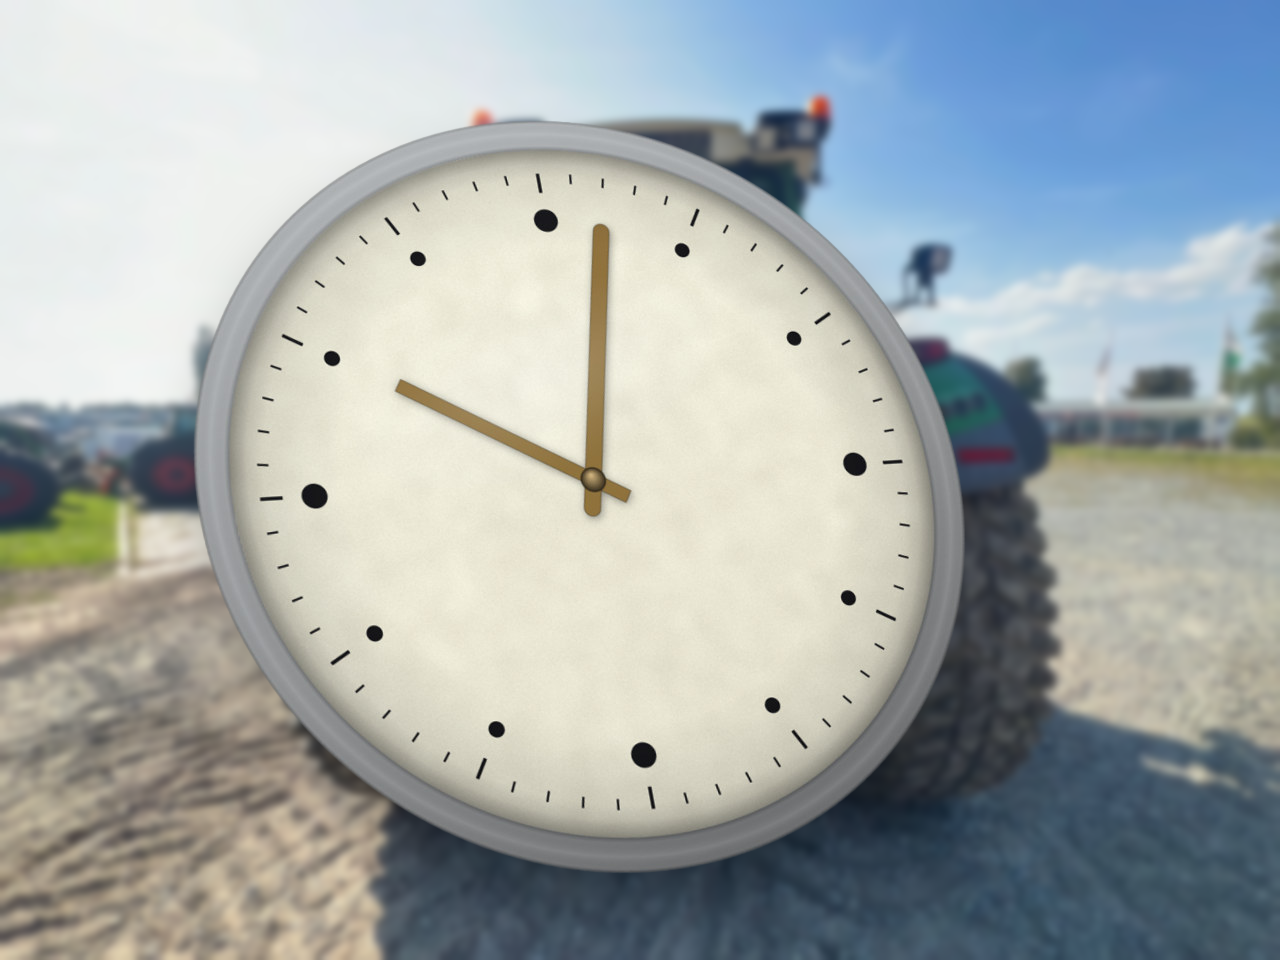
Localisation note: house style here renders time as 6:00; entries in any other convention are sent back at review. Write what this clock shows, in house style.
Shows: 10:02
